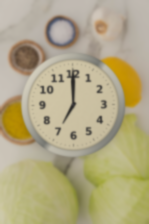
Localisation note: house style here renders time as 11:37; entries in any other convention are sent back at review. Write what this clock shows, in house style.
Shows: 7:00
